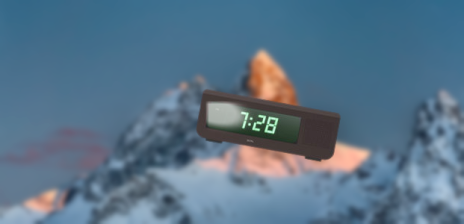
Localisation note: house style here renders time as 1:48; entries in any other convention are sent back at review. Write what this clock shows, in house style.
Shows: 7:28
